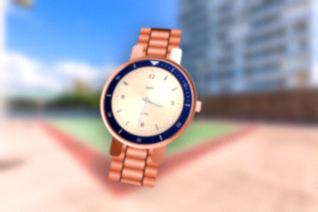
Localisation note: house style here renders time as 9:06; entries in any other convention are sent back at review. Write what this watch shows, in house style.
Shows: 3:31
